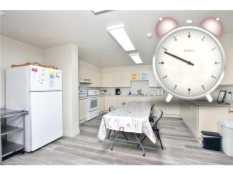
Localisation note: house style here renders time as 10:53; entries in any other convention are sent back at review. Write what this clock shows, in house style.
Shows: 9:49
